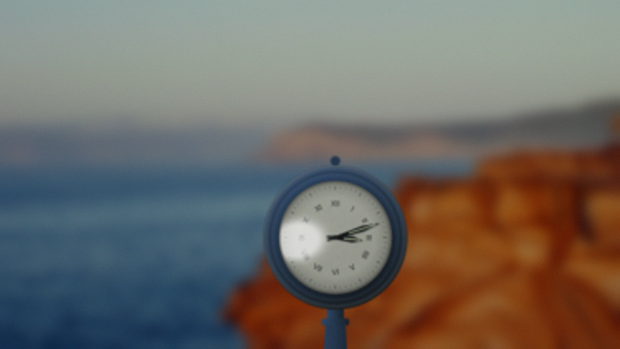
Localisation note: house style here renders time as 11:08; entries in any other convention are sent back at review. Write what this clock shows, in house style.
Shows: 3:12
